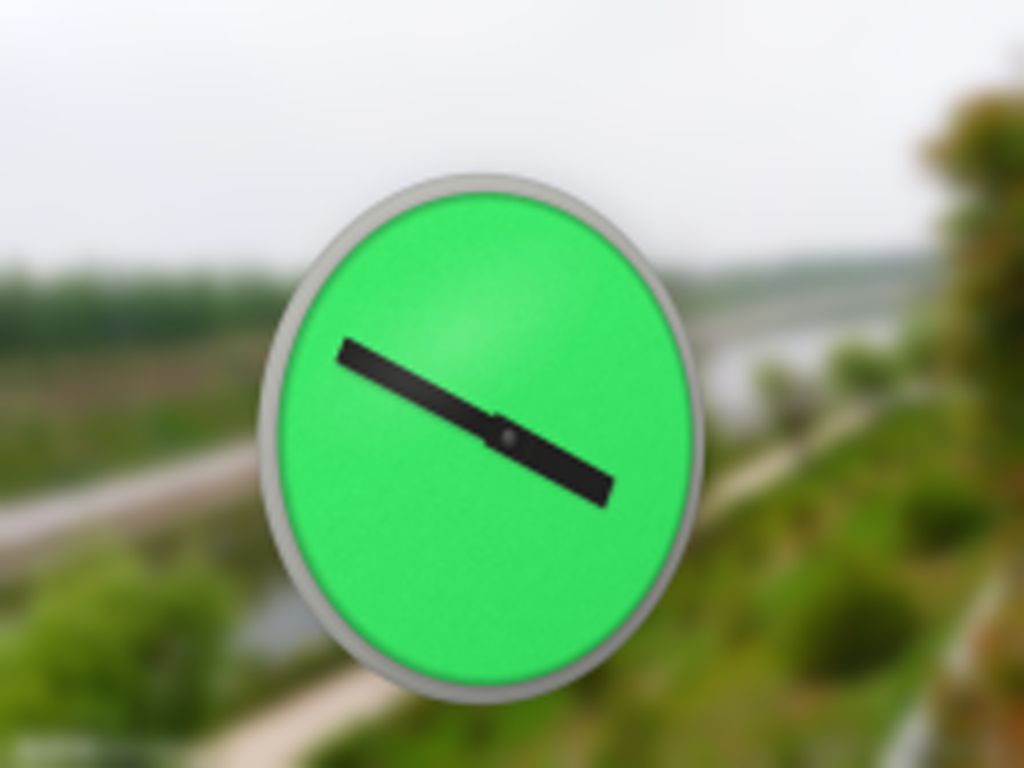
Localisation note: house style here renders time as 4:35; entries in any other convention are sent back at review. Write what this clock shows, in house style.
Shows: 3:49
